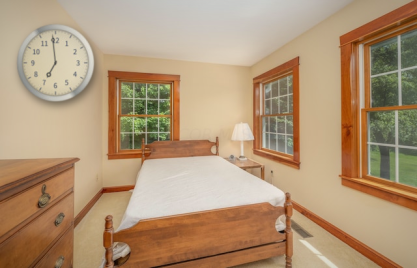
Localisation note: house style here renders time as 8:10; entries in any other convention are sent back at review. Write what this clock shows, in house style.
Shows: 6:59
